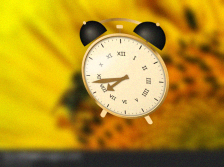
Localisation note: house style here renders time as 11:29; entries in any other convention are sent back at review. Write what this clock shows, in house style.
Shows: 7:43
